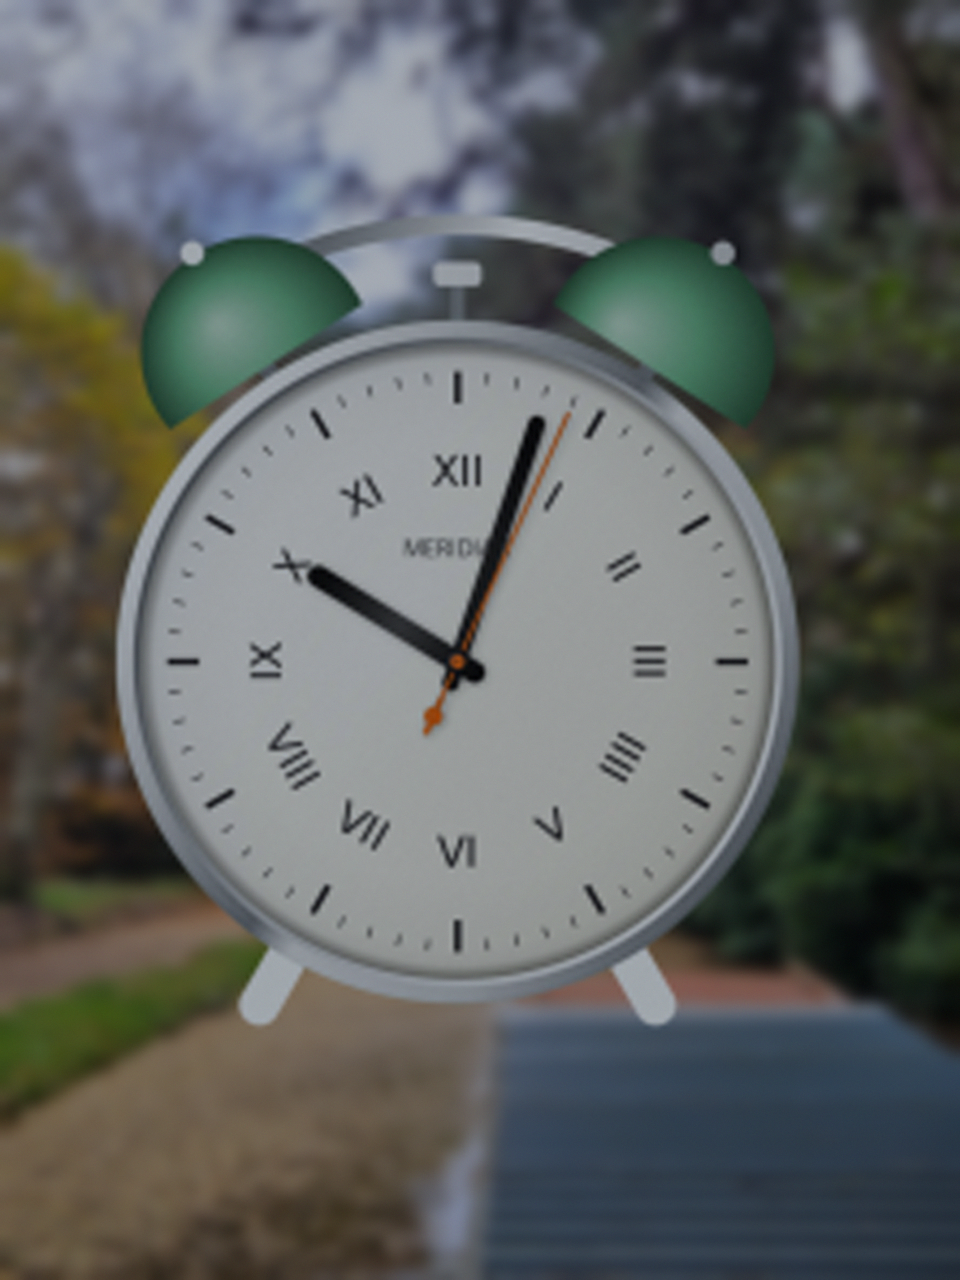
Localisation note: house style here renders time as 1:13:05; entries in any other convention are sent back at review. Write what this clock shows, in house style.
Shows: 10:03:04
